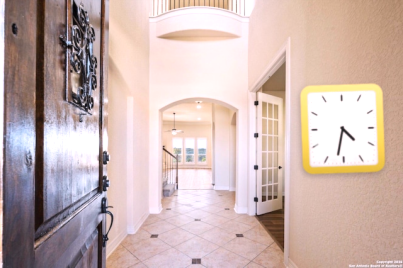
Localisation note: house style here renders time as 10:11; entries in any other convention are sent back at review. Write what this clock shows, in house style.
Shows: 4:32
